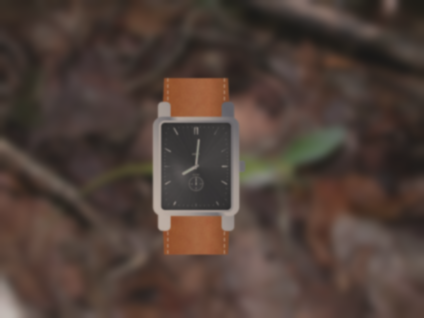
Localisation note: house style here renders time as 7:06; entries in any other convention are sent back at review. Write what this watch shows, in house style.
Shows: 8:01
